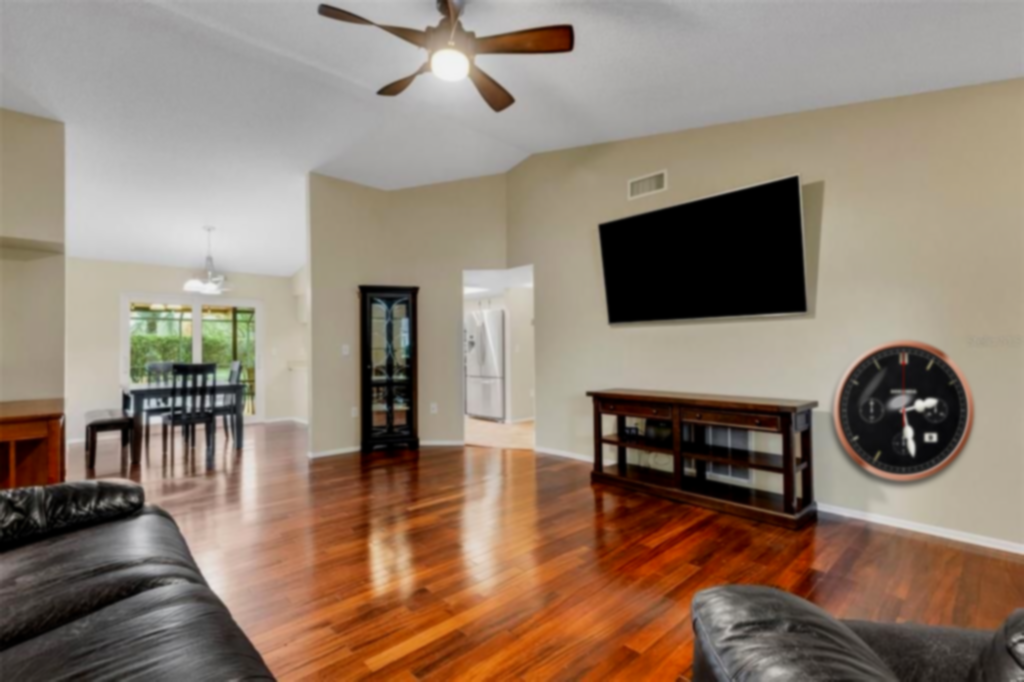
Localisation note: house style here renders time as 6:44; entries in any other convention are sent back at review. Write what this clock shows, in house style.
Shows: 2:28
